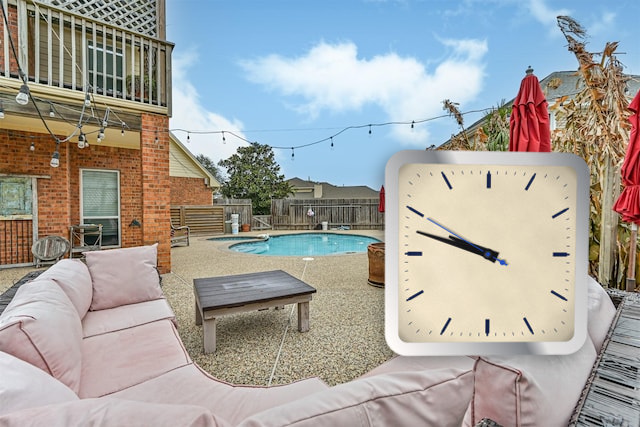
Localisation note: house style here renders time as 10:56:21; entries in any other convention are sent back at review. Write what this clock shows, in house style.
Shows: 9:47:50
